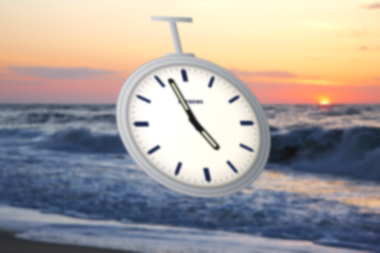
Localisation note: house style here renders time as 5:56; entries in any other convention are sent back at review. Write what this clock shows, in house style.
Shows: 4:57
